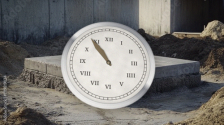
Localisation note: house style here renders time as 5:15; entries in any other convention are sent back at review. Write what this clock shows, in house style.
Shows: 10:54
